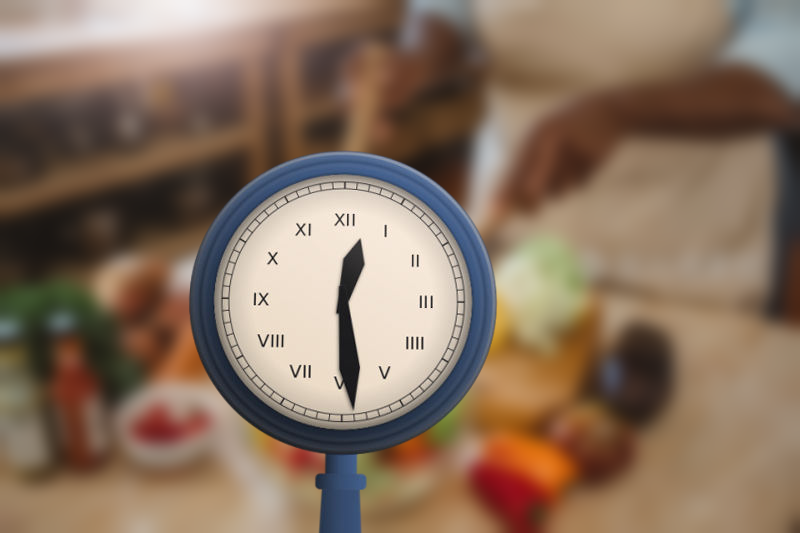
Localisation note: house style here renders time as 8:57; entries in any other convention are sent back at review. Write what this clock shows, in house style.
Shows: 12:29
